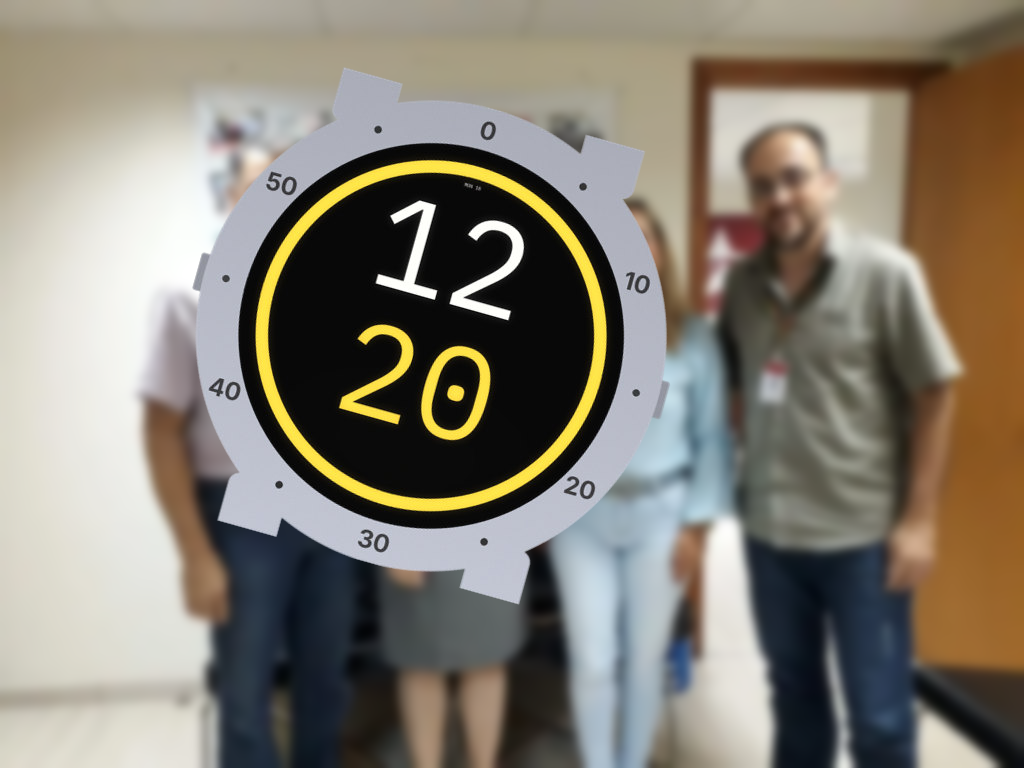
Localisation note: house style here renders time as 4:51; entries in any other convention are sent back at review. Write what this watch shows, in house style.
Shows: 12:20
